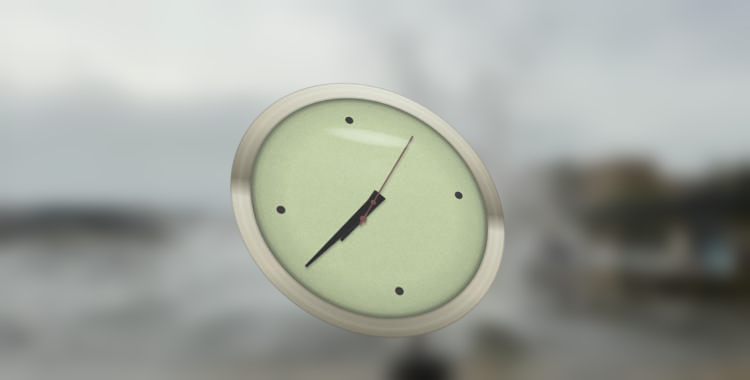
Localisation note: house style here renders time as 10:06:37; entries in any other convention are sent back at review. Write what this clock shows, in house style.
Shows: 7:39:07
